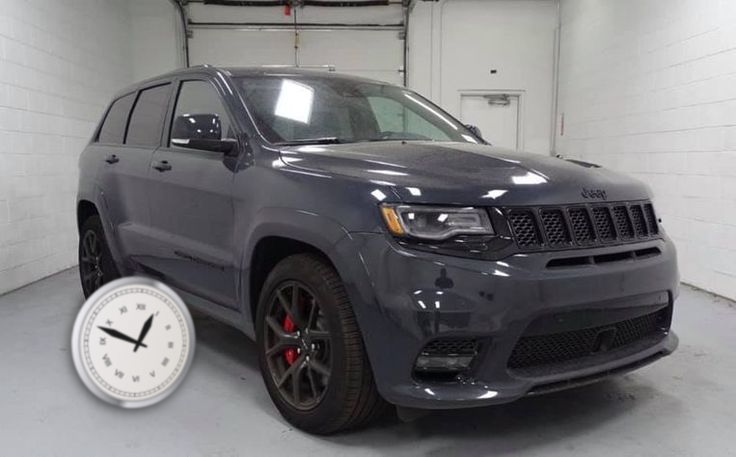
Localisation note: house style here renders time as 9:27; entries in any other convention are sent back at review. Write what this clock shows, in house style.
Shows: 12:48
